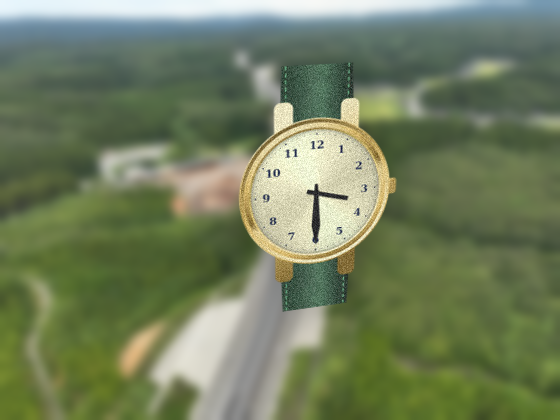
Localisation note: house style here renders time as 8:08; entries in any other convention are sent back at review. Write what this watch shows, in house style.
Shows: 3:30
